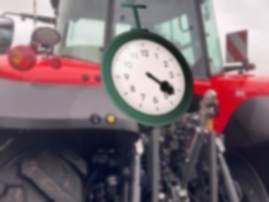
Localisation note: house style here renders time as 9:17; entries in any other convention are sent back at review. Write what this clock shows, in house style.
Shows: 4:22
